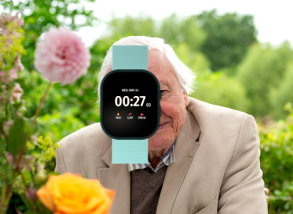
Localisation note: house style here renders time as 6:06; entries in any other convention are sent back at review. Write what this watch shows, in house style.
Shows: 0:27
